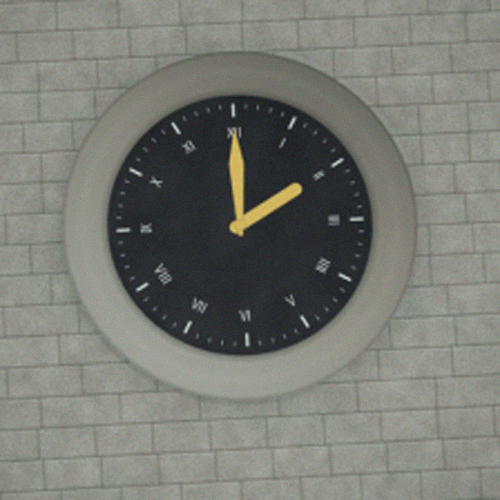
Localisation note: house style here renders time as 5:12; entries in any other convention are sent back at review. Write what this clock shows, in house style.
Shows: 2:00
